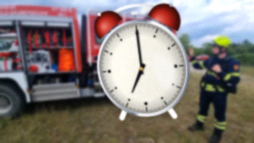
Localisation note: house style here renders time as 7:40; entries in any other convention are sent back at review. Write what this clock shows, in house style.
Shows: 7:00
